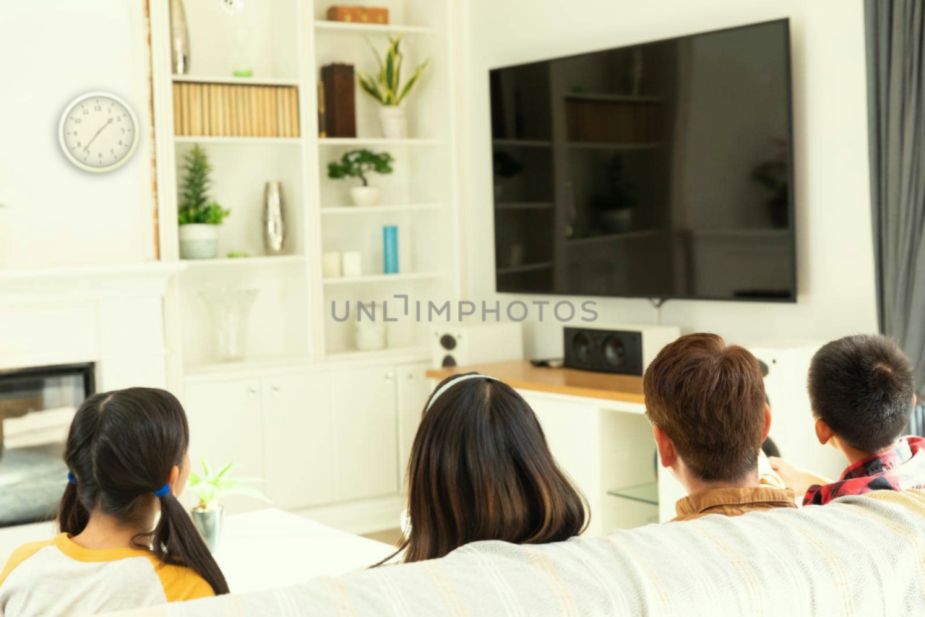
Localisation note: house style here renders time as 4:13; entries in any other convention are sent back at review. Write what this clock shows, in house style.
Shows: 1:37
